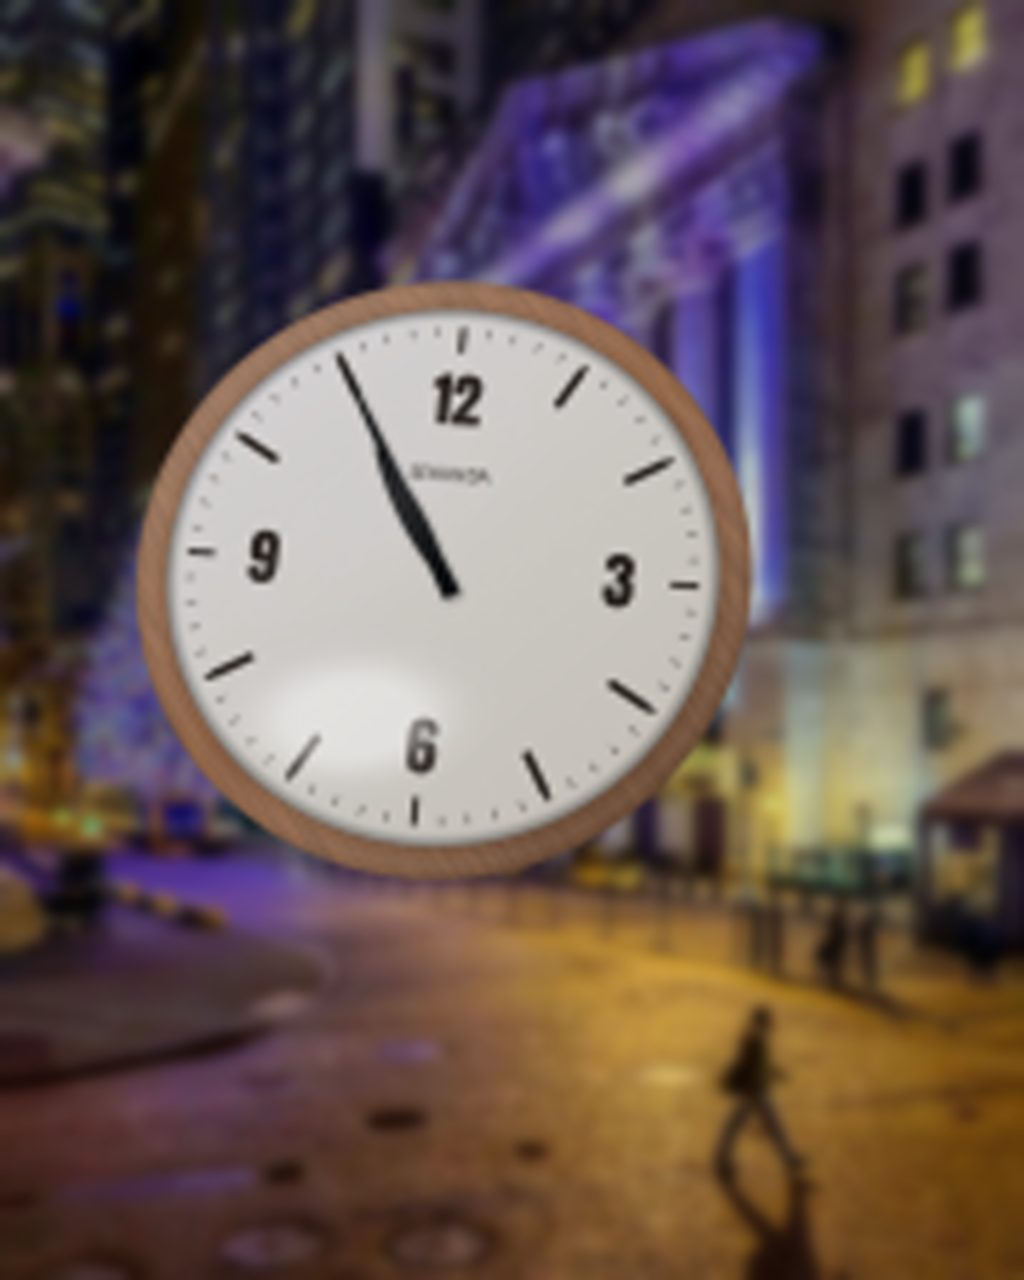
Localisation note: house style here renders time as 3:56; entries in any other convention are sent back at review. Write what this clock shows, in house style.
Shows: 10:55
